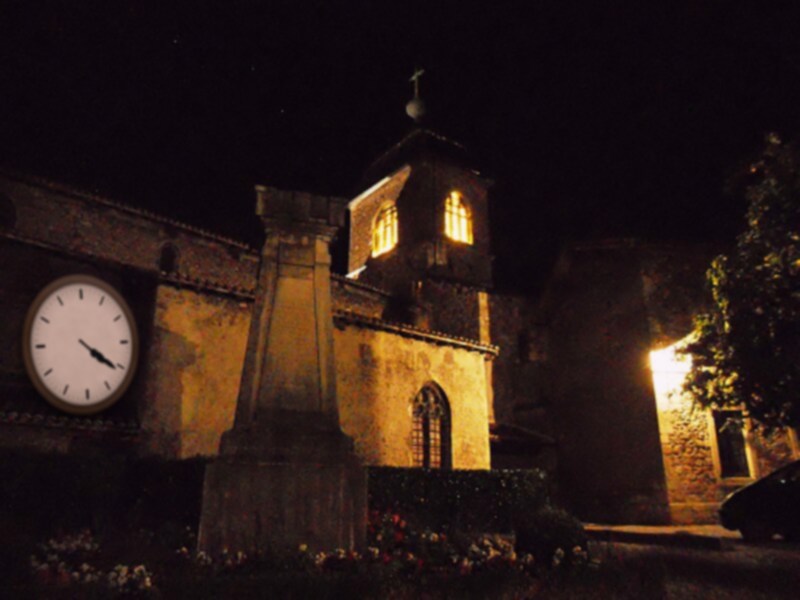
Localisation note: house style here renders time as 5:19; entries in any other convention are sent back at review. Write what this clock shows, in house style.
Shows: 4:21
